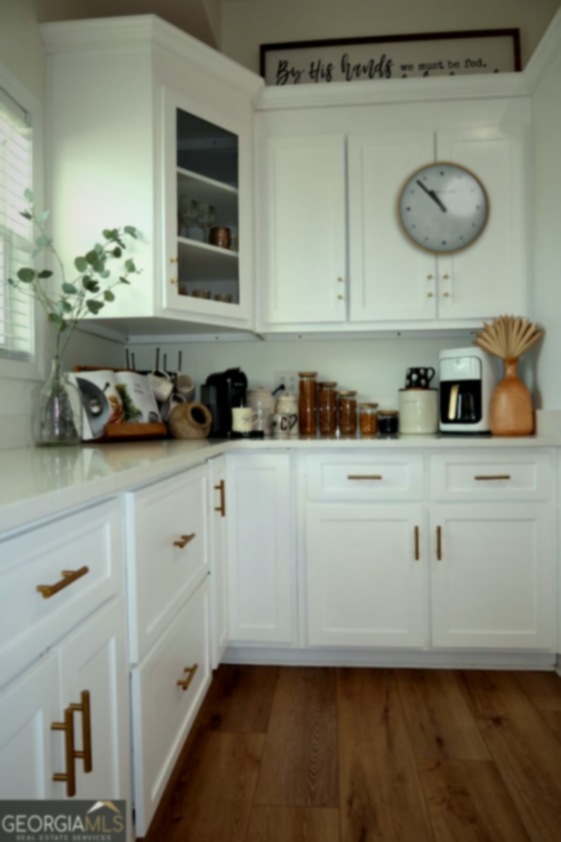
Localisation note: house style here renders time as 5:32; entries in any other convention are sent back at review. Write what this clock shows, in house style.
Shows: 10:53
